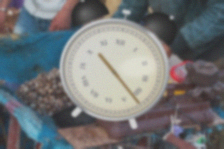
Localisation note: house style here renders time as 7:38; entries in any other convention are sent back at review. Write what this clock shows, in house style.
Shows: 10:22
